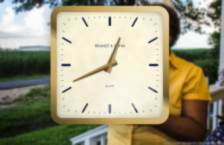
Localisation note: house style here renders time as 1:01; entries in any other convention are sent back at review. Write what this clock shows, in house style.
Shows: 12:41
